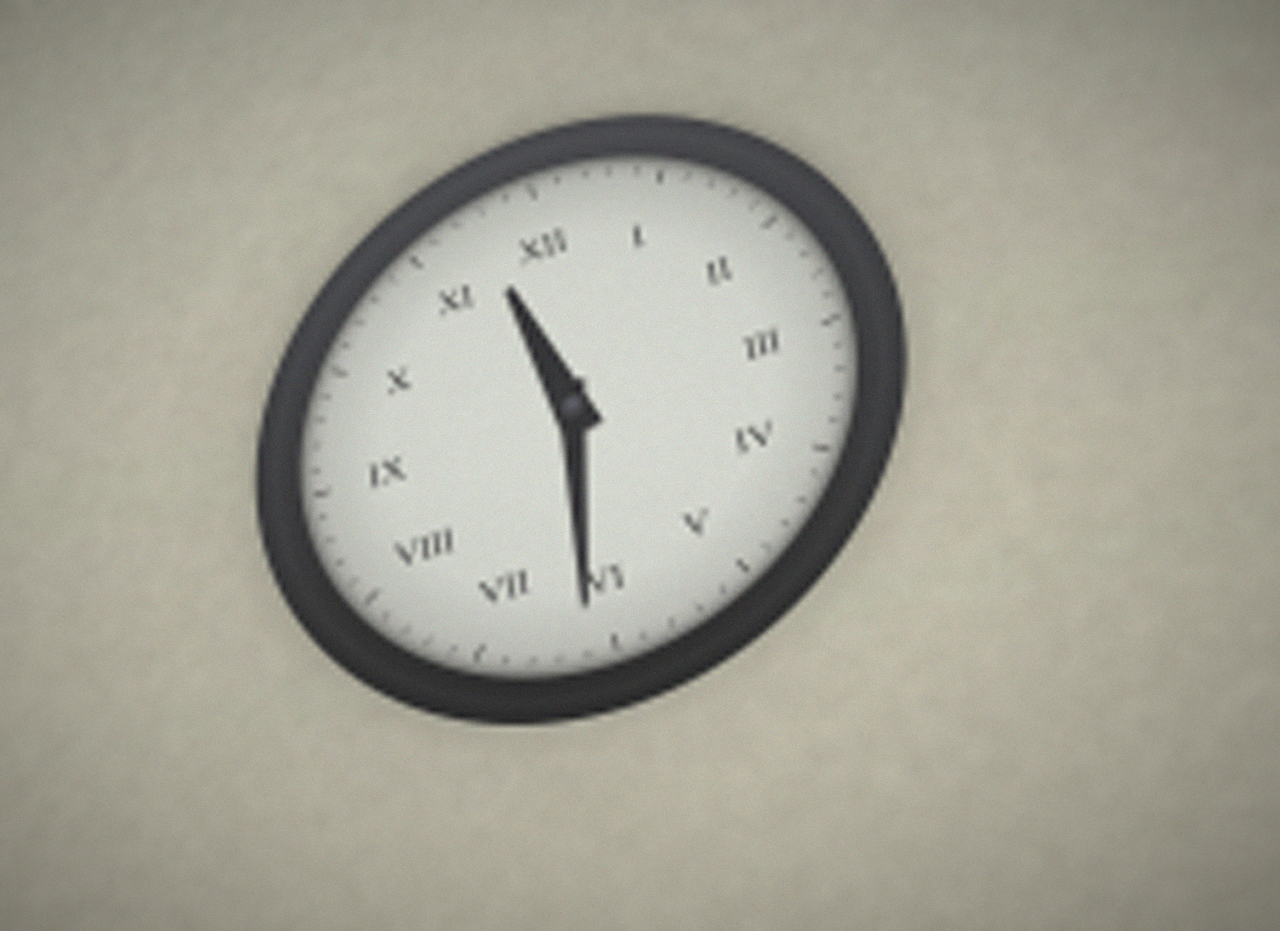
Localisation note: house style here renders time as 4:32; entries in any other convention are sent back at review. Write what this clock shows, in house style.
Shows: 11:31
